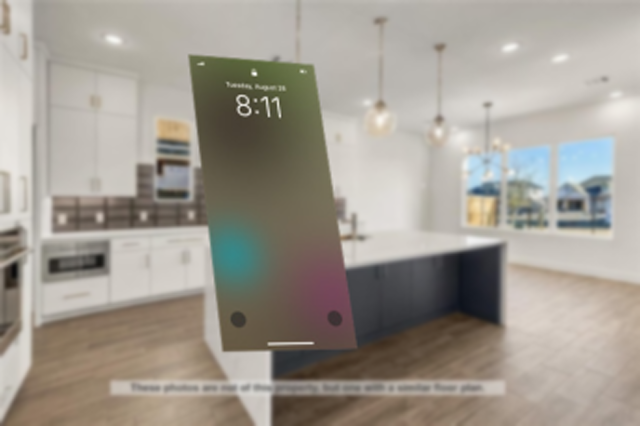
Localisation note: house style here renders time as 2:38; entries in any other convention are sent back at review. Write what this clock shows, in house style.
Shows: 8:11
